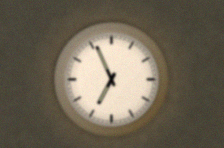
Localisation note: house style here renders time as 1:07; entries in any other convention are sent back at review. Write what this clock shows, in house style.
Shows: 6:56
